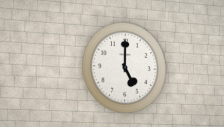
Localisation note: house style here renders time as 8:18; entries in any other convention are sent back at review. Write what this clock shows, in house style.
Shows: 5:00
